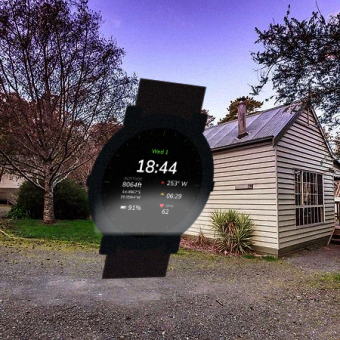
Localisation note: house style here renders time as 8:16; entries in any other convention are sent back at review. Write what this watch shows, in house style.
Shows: 18:44
